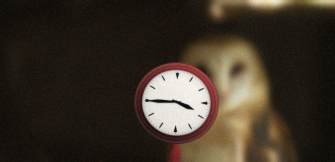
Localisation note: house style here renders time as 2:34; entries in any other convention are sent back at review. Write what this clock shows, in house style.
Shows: 3:45
